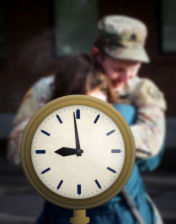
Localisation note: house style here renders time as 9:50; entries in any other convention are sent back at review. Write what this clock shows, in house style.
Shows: 8:59
